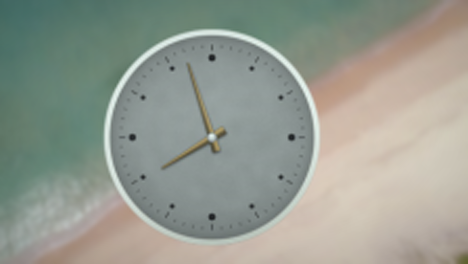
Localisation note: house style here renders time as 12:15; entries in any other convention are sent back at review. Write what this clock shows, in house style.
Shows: 7:57
